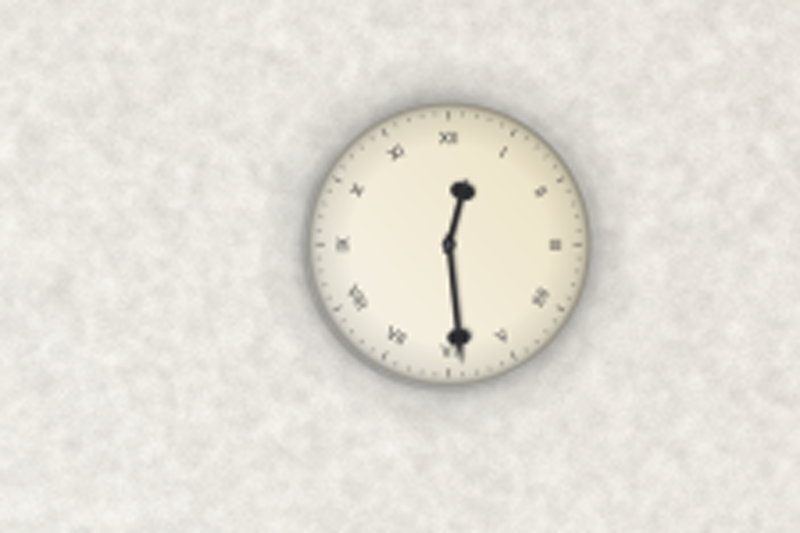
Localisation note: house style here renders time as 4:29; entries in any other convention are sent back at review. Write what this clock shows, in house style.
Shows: 12:29
